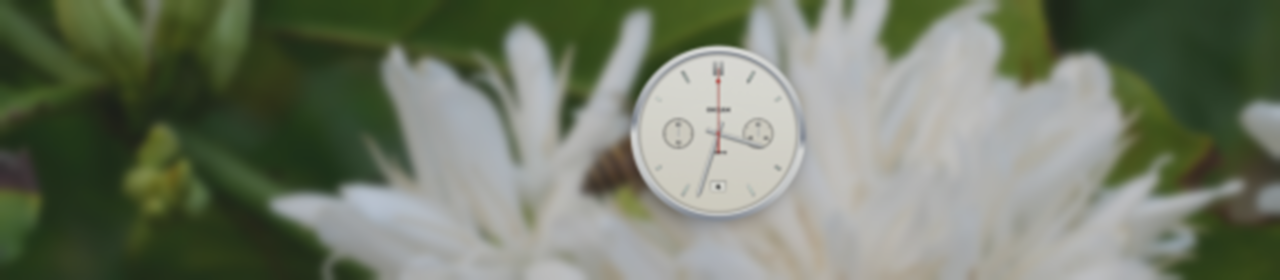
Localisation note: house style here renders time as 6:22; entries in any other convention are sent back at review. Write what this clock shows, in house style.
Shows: 3:33
